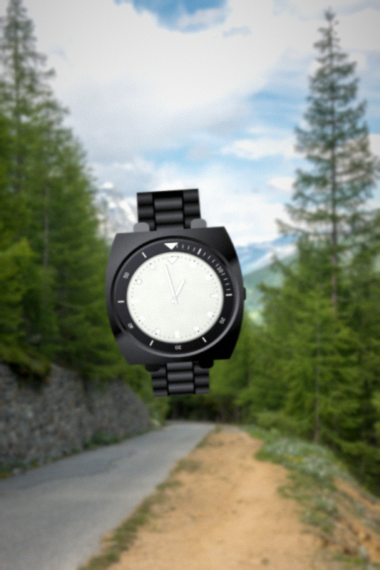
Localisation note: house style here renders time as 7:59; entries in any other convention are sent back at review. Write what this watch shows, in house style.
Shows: 12:58
